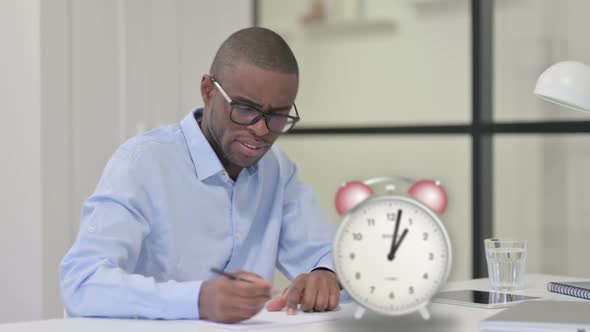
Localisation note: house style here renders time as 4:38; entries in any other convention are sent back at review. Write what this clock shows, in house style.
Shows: 1:02
